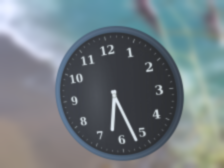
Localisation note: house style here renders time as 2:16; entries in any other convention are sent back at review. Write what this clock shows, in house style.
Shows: 6:27
